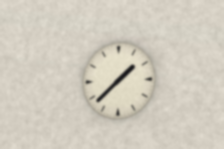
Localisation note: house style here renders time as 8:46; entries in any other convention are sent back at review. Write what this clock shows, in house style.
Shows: 1:38
